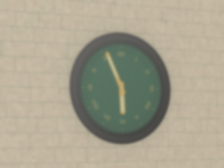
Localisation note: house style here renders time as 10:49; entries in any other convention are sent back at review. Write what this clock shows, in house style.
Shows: 5:56
